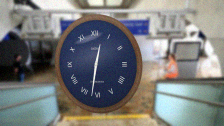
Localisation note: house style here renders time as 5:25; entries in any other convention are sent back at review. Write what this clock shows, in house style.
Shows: 12:32
